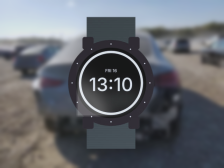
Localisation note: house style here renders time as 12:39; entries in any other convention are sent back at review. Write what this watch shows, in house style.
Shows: 13:10
